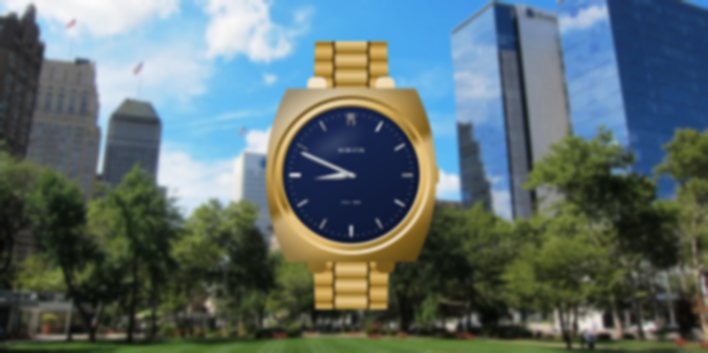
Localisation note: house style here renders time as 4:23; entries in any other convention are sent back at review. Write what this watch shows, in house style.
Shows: 8:49
